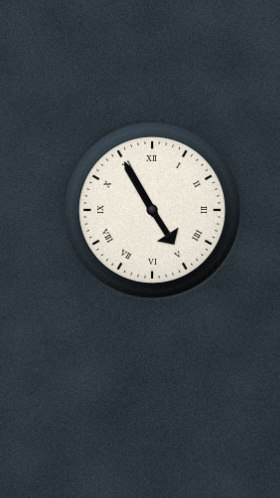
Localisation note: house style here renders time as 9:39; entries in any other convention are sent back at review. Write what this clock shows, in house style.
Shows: 4:55
